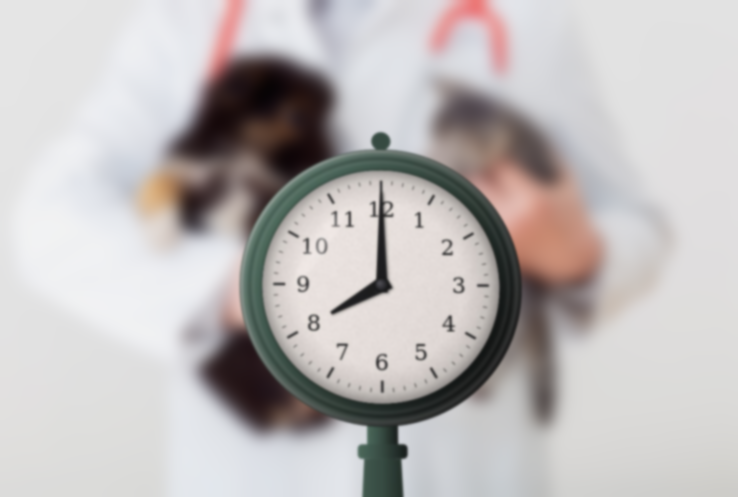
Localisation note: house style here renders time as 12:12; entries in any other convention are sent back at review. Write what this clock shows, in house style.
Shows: 8:00
